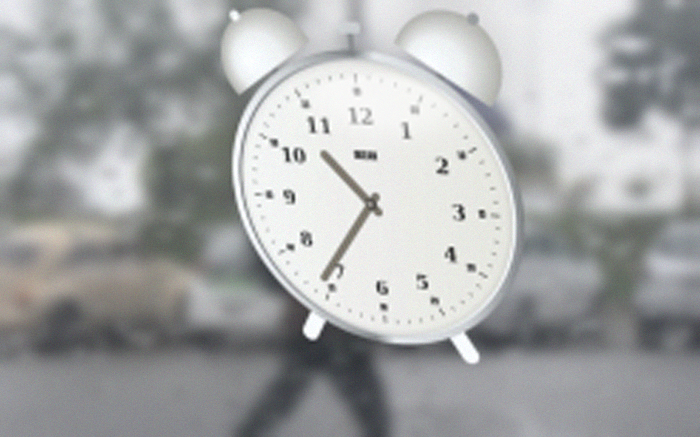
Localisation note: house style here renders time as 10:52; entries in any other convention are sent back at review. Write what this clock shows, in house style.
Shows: 10:36
